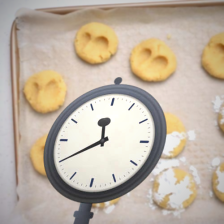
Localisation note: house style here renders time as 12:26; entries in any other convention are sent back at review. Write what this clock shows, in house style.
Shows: 11:40
